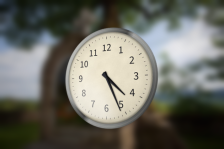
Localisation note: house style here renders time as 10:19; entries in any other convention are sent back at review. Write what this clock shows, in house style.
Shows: 4:26
